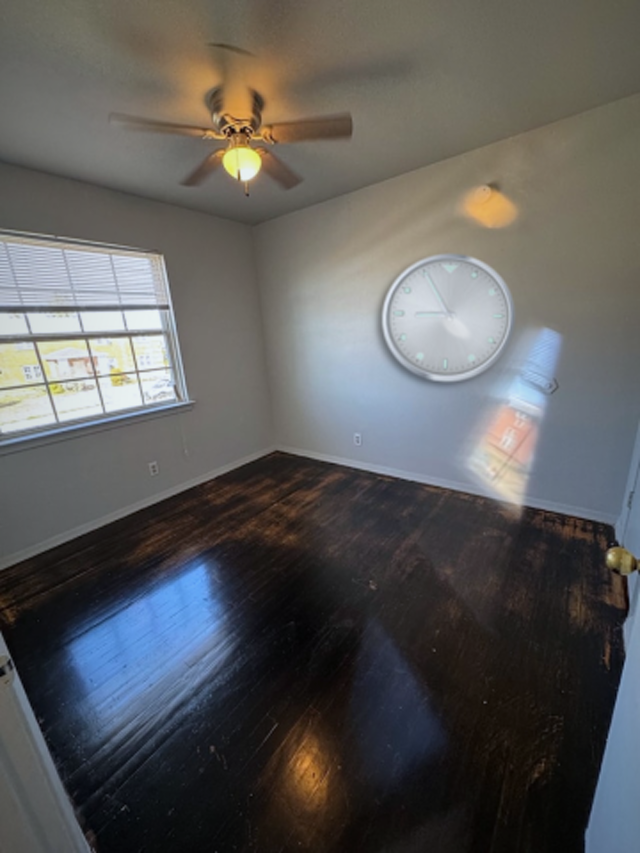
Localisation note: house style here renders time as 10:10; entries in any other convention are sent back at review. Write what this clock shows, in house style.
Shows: 8:55
